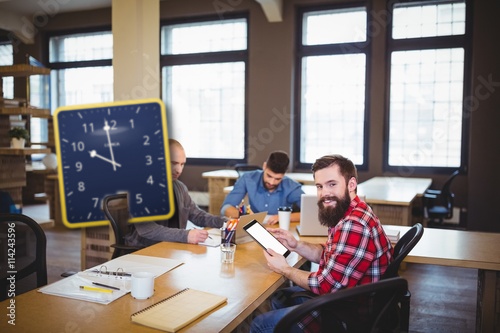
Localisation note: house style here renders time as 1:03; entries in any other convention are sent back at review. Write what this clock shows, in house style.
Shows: 9:59
